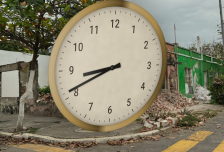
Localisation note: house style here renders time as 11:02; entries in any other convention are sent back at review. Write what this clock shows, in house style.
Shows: 8:41
